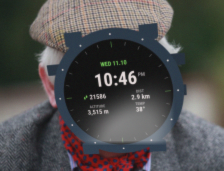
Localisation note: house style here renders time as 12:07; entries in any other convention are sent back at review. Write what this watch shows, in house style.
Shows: 10:46
